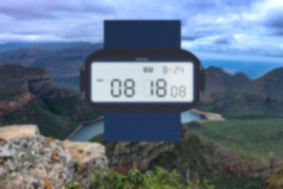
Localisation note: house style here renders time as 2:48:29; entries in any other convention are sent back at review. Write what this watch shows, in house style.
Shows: 8:18:08
